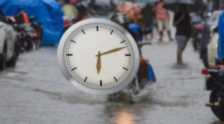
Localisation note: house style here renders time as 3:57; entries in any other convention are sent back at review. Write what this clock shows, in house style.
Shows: 6:12
